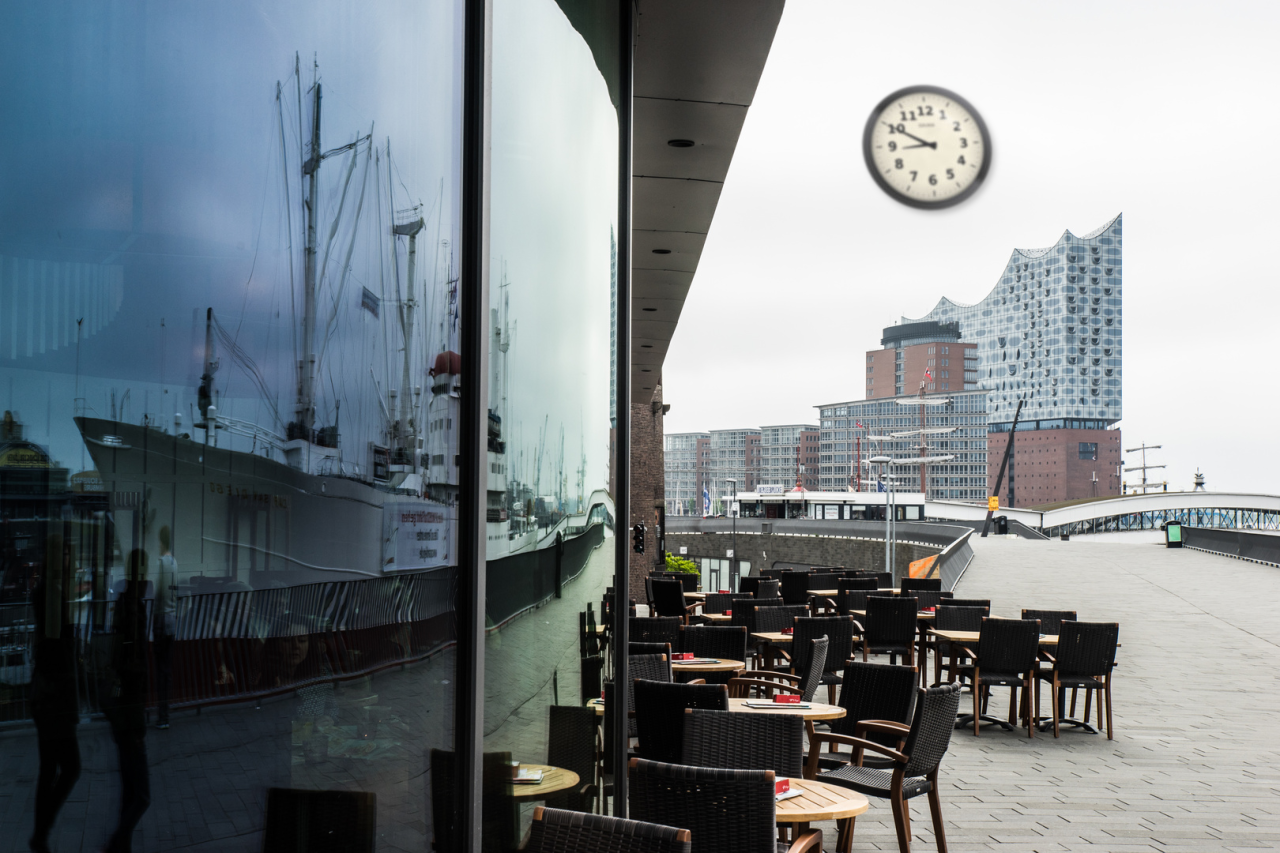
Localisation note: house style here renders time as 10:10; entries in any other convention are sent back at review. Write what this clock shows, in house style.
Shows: 8:50
